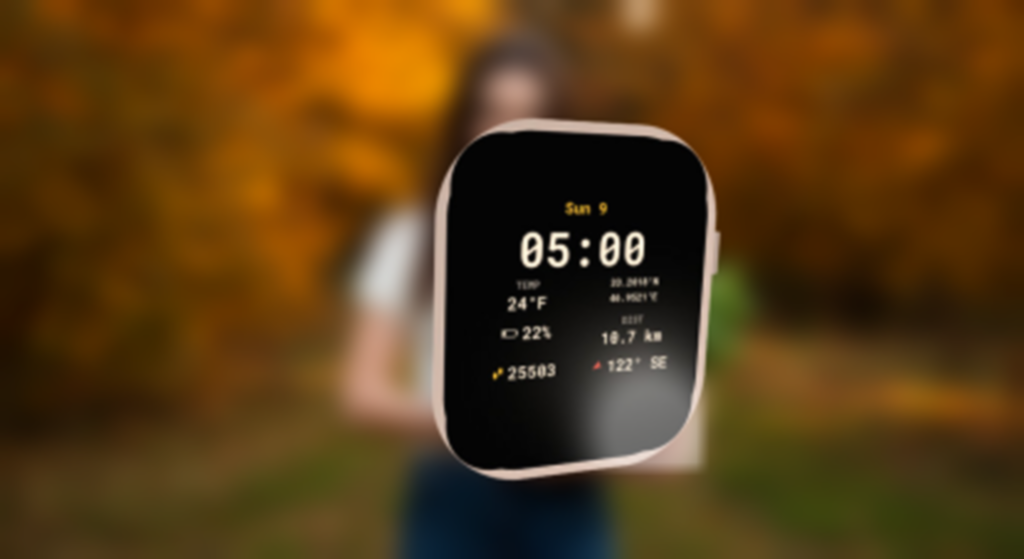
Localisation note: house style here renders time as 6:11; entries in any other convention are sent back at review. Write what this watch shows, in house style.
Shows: 5:00
